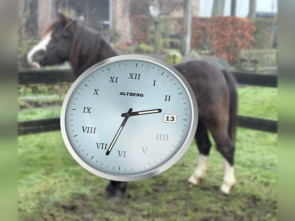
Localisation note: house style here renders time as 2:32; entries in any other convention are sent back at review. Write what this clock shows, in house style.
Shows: 2:33
